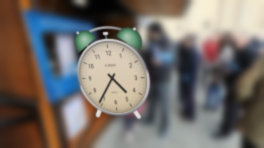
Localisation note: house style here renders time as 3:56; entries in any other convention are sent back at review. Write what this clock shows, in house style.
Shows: 4:36
